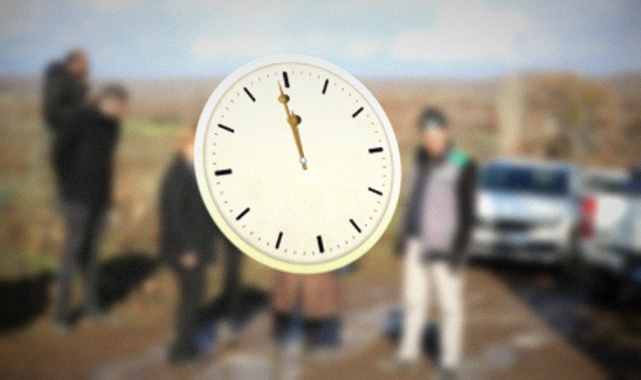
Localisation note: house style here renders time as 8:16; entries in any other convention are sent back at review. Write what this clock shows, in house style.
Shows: 11:59
